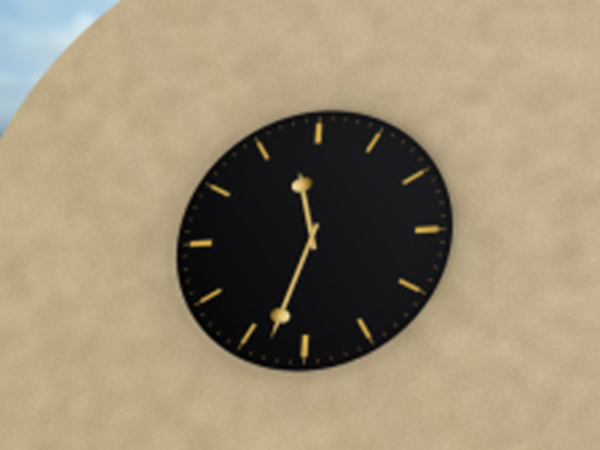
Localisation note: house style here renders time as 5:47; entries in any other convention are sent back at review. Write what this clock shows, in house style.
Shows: 11:33
